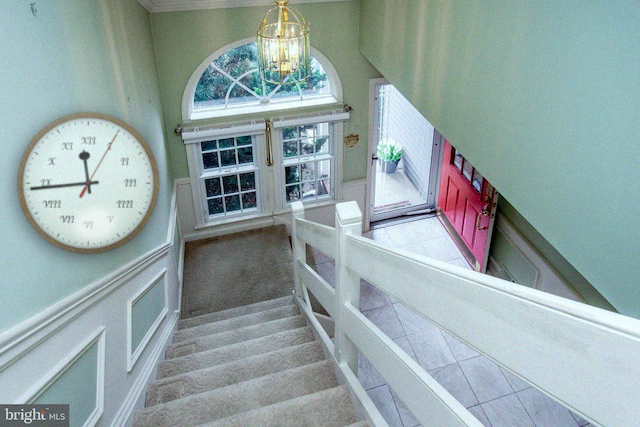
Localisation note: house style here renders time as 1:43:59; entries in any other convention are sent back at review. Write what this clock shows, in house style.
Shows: 11:44:05
